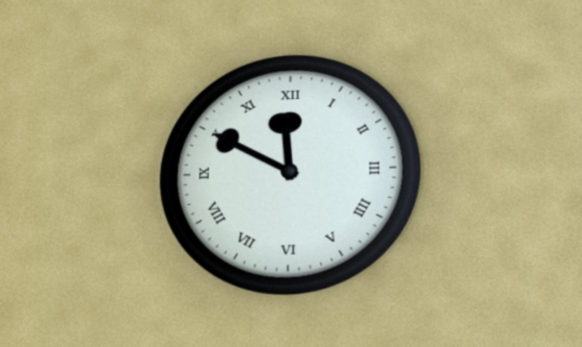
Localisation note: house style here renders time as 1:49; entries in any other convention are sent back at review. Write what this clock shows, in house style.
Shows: 11:50
